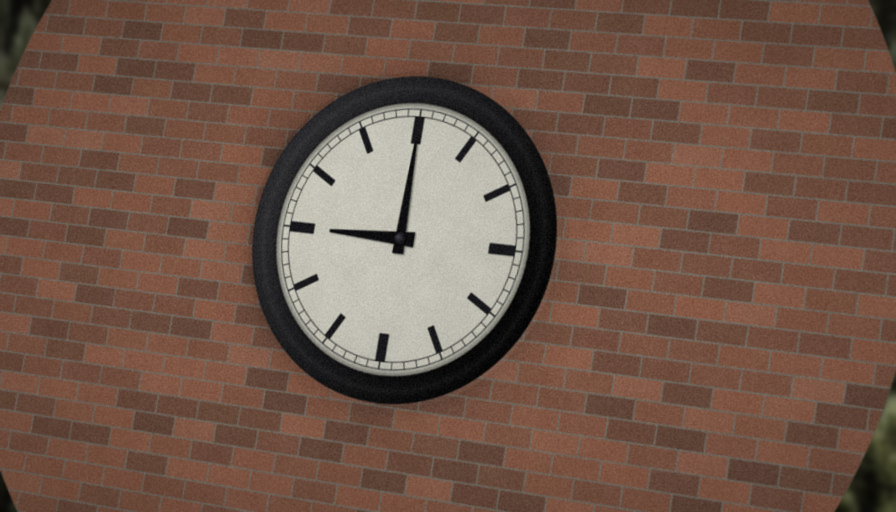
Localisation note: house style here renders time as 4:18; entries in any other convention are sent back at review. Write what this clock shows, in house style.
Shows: 9:00
